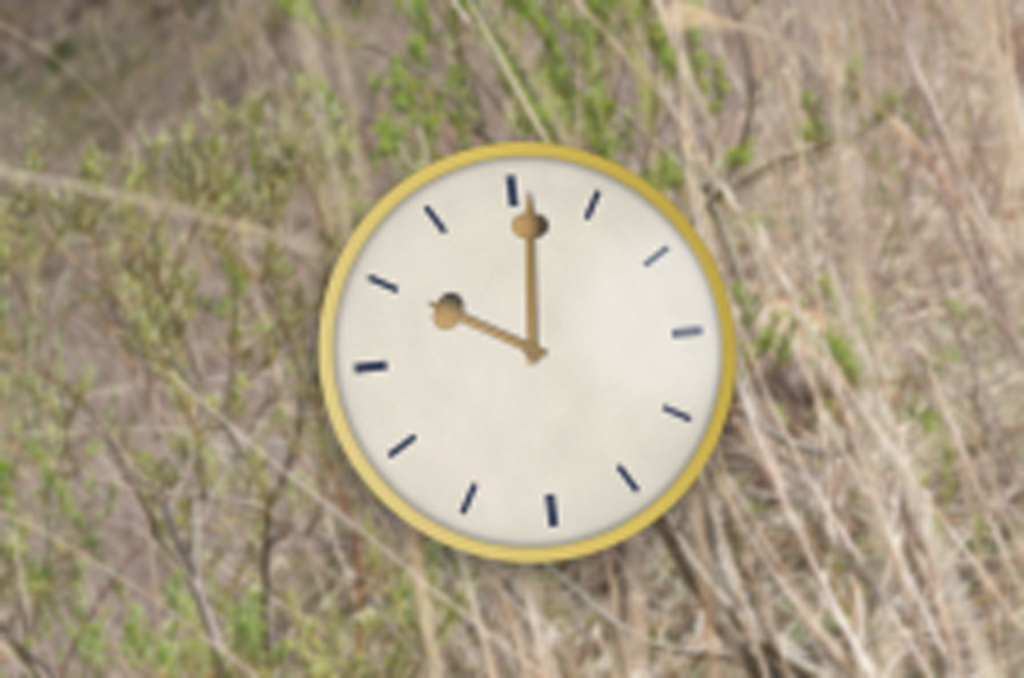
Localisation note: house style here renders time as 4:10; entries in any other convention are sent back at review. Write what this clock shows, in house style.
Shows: 10:01
